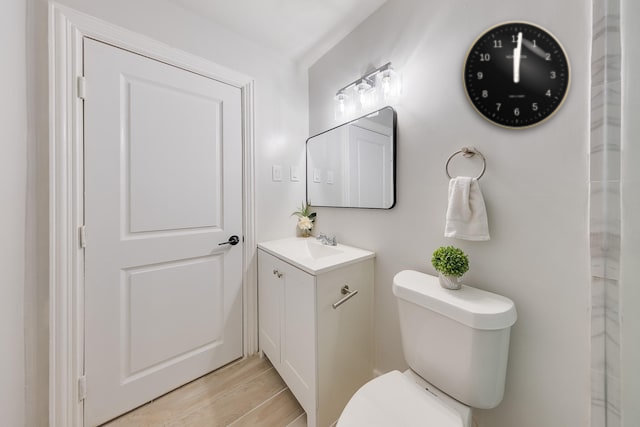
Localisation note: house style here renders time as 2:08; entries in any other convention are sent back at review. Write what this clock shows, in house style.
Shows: 12:01
